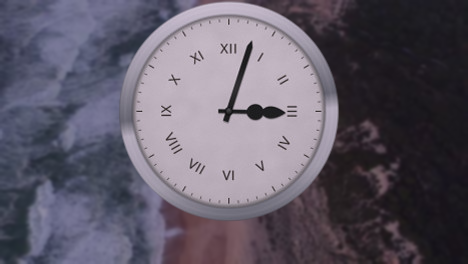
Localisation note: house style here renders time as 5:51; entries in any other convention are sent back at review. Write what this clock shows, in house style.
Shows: 3:03
